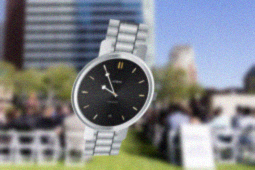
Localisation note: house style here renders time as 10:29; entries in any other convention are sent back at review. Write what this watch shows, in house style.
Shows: 9:55
